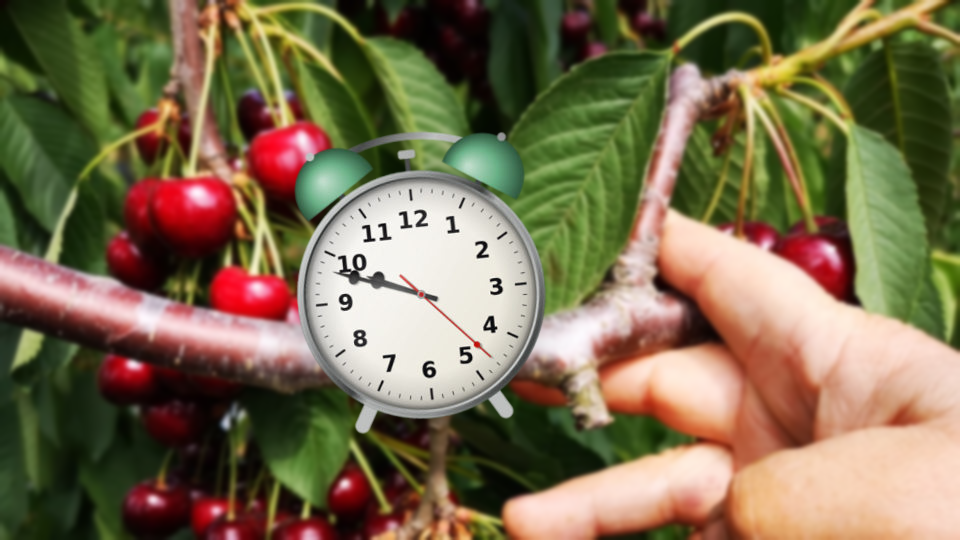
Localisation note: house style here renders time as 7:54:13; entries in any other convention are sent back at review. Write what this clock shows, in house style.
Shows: 9:48:23
